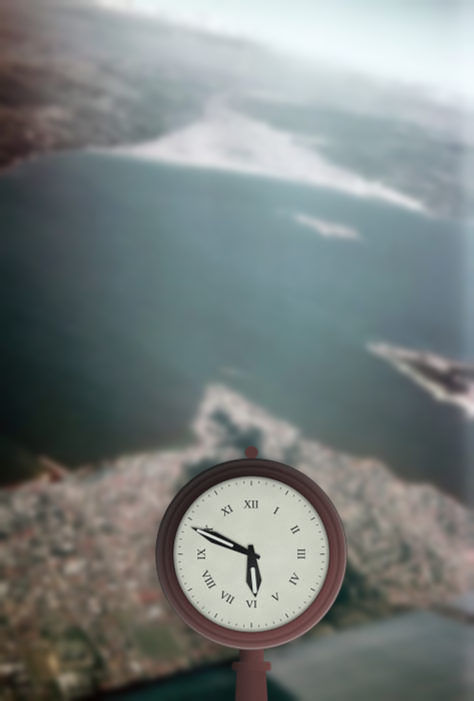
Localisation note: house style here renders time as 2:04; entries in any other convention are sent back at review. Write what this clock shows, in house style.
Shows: 5:49
